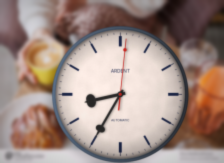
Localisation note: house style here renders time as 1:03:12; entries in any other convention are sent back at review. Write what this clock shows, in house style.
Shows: 8:35:01
